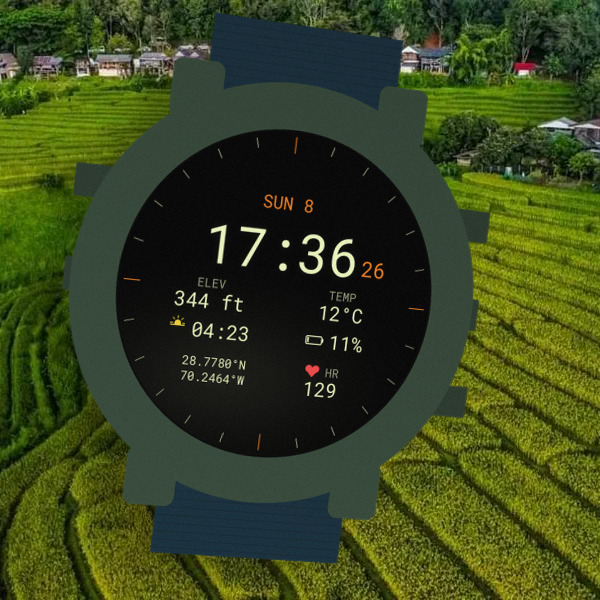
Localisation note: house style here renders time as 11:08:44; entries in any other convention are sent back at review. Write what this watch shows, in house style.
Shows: 17:36:26
